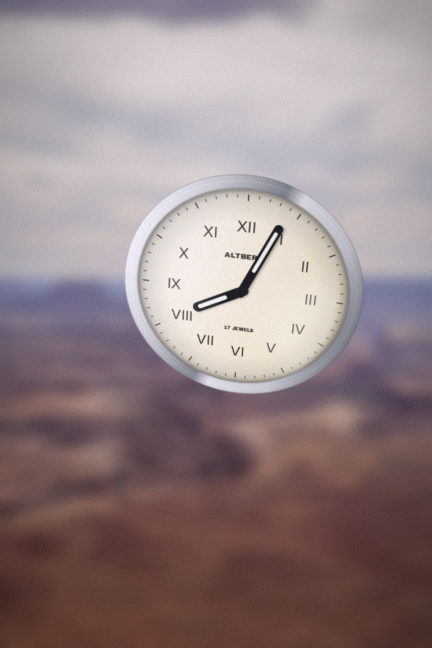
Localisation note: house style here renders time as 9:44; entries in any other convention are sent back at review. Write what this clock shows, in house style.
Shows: 8:04
